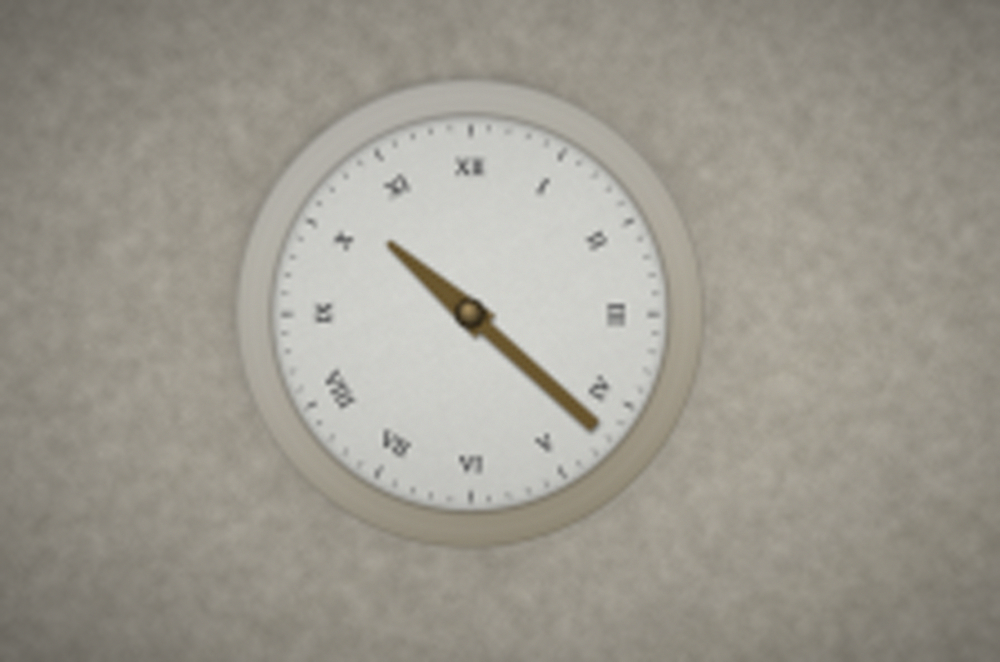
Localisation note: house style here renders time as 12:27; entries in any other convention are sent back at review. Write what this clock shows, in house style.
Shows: 10:22
